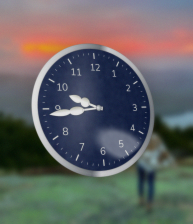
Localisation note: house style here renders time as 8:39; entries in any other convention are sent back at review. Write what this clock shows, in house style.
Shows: 9:44
